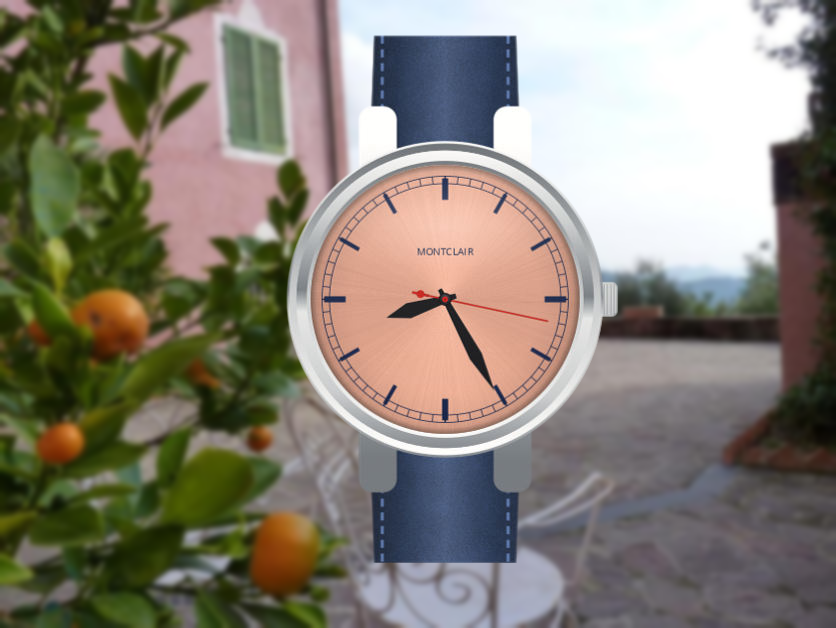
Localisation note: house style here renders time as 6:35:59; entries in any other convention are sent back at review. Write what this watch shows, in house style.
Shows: 8:25:17
